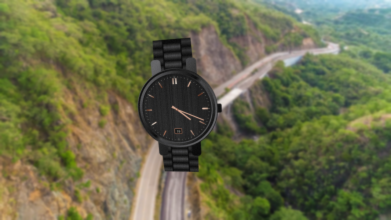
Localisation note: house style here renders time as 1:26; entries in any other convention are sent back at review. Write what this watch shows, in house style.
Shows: 4:19
